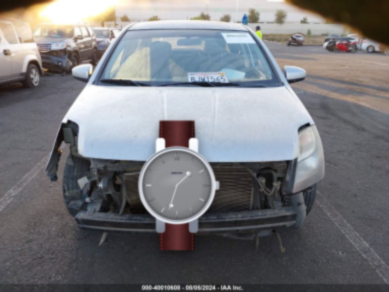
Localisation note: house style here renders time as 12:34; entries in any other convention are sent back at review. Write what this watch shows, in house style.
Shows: 1:33
